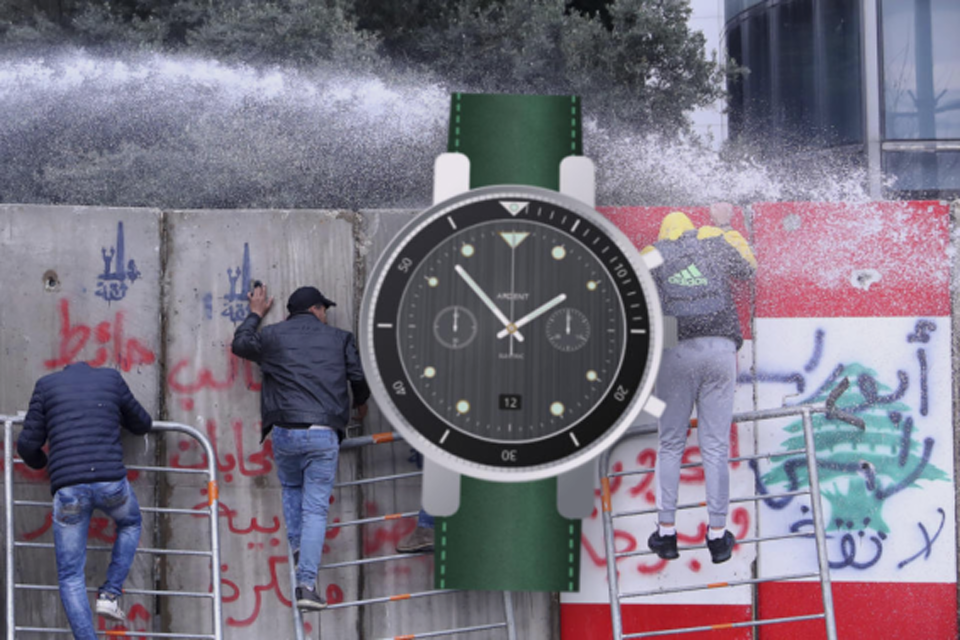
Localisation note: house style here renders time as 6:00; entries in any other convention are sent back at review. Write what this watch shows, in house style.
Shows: 1:53
